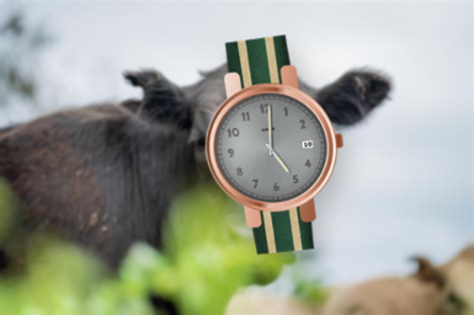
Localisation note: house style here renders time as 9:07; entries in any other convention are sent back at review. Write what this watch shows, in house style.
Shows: 5:01
